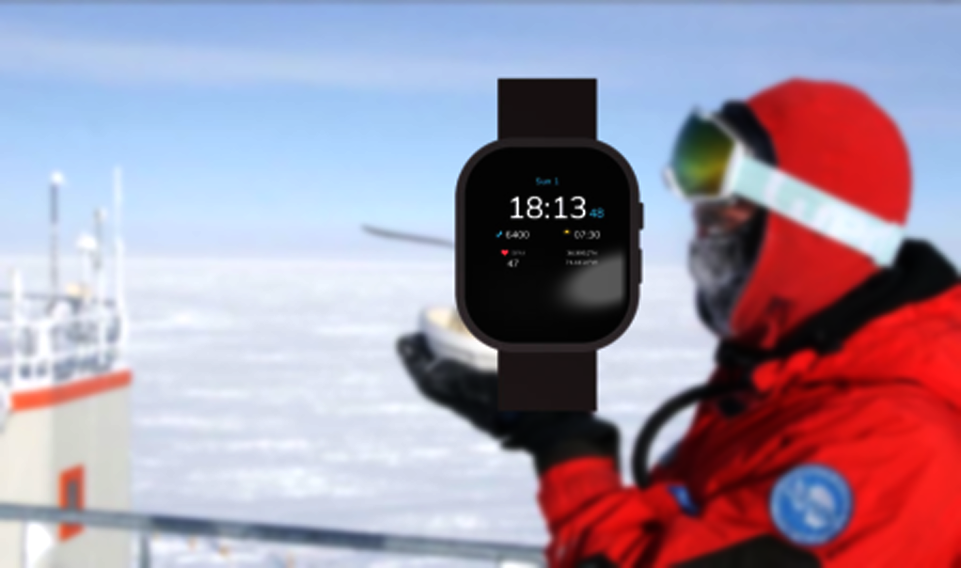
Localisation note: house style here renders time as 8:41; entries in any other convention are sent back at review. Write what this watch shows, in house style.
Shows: 18:13
